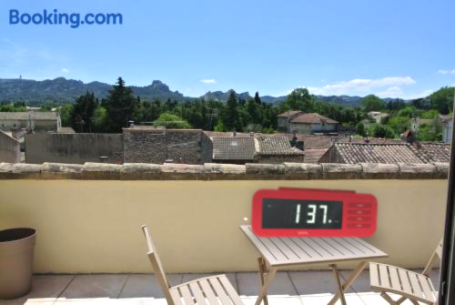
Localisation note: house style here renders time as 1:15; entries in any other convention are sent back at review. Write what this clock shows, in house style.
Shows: 1:37
